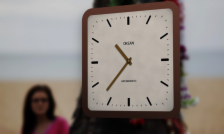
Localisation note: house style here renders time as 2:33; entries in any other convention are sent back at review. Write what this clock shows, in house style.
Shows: 10:37
